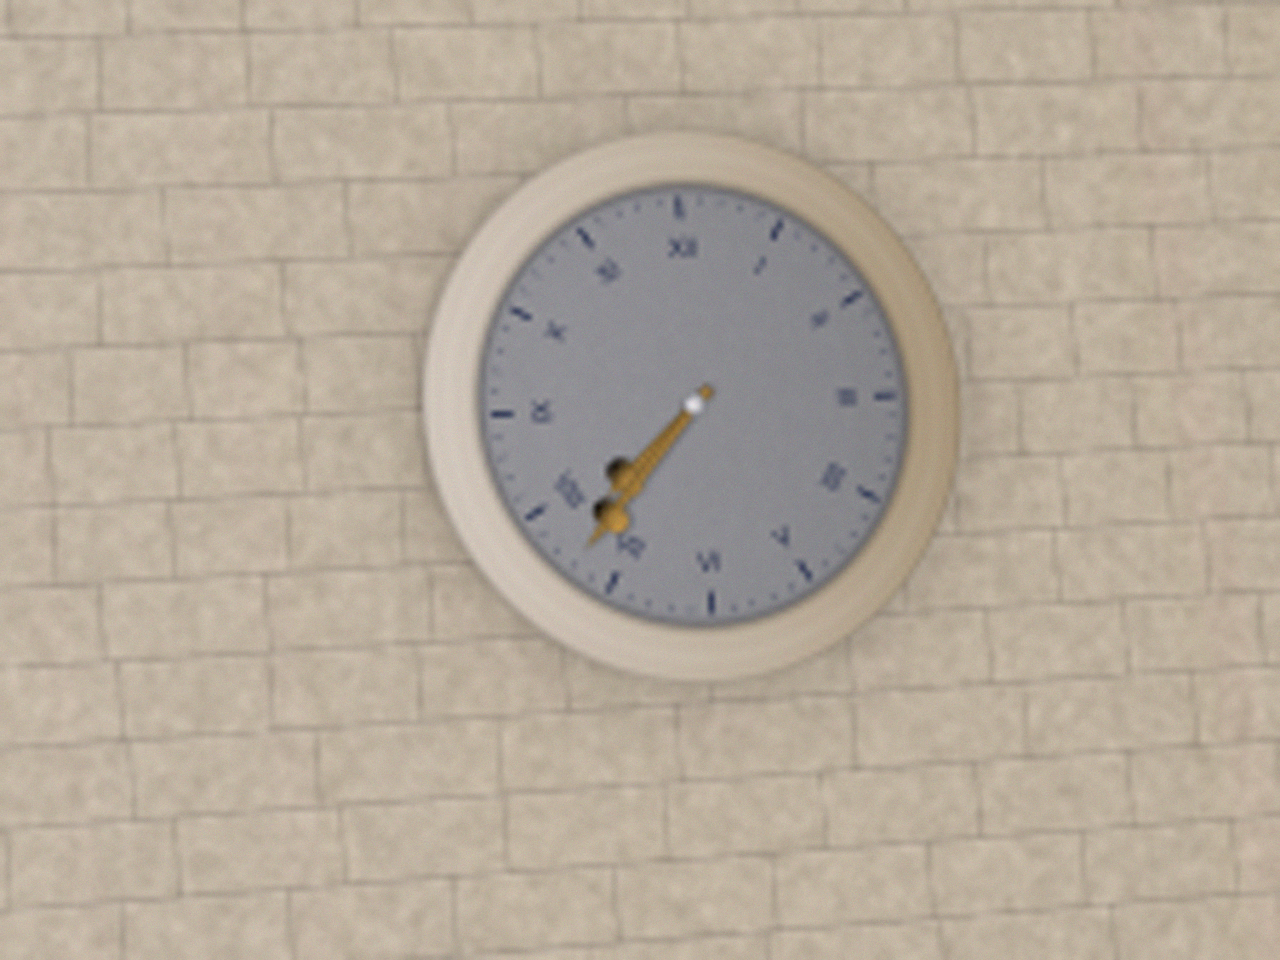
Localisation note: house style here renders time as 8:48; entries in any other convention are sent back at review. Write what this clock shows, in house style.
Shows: 7:37
